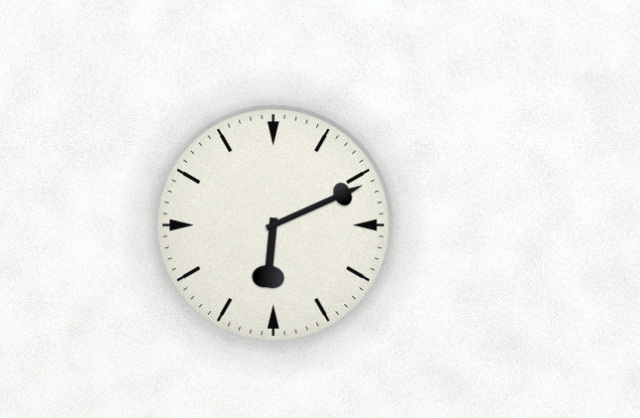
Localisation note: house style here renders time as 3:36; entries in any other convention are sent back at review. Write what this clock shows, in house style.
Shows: 6:11
